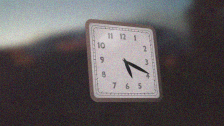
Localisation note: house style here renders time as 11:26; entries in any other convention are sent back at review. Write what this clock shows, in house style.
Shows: 5:19
